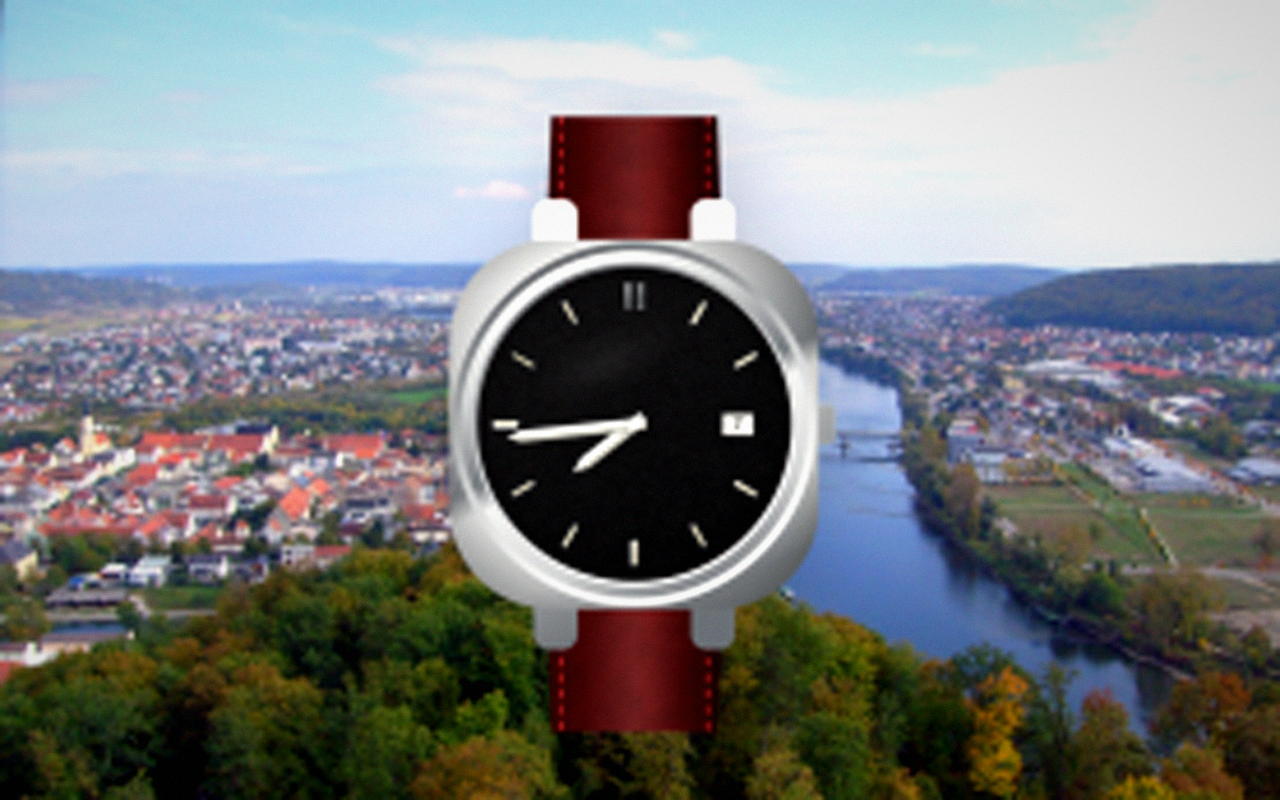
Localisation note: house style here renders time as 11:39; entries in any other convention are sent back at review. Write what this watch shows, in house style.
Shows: 7:44
